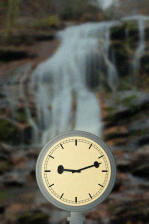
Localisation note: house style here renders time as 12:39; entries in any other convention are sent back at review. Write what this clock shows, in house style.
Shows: 9:12
